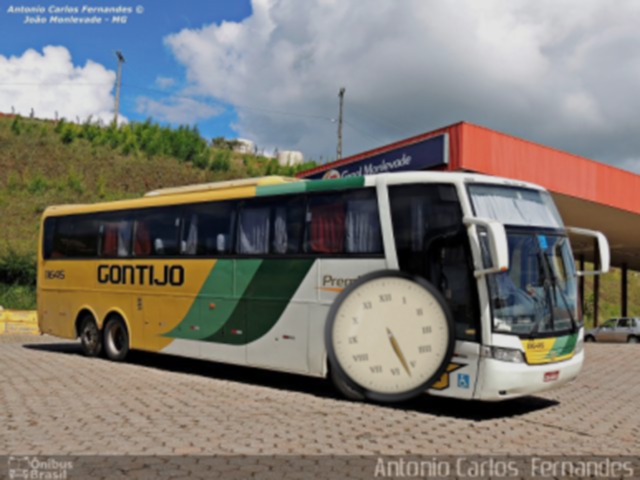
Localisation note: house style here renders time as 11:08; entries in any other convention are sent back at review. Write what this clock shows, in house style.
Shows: 5:27
